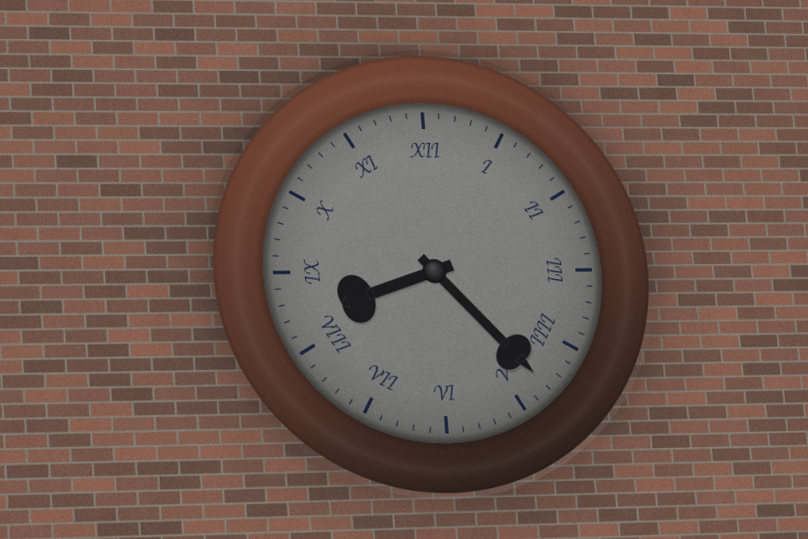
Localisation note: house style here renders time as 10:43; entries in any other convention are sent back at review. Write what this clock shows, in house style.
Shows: 8:23
